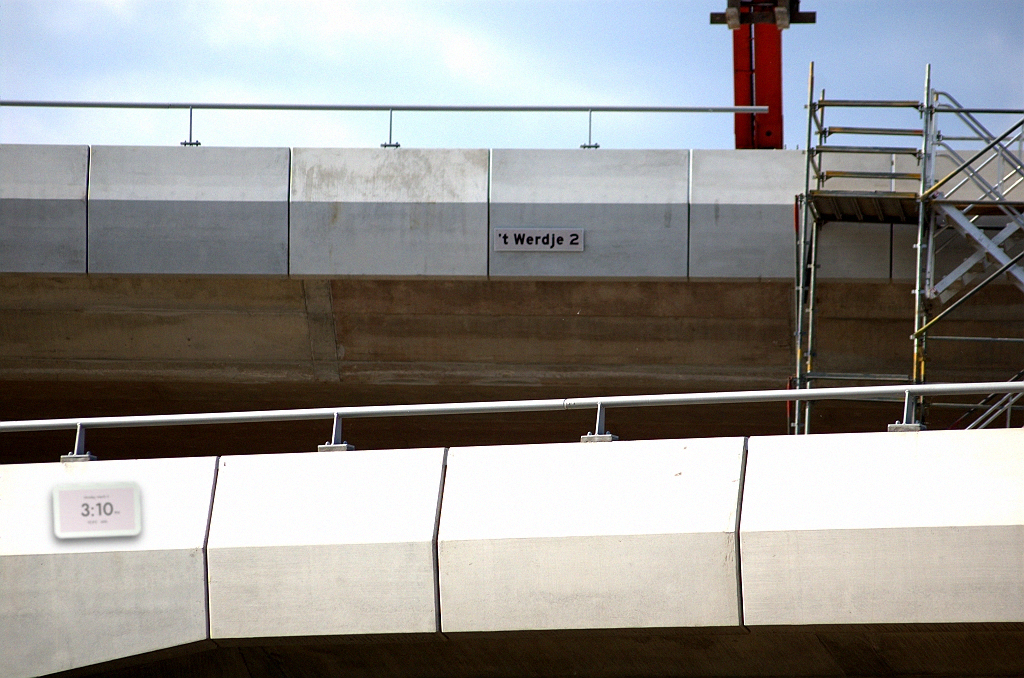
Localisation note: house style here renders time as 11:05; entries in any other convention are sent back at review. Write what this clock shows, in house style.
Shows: 3:10
